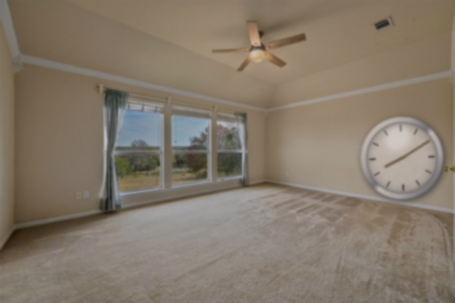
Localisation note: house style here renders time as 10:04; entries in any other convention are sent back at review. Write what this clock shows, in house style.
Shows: 8:10
